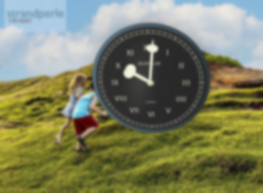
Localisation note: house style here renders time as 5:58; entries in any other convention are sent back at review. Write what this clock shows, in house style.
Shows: 10:01
